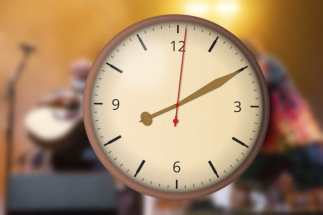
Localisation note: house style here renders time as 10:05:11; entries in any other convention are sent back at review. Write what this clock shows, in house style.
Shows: 8:10:01
